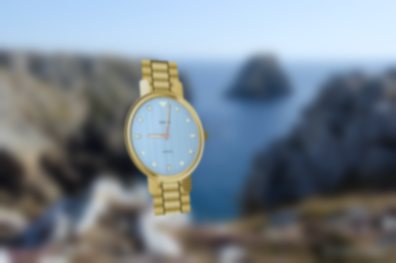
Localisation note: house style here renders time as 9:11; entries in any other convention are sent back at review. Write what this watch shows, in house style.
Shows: 9:02
